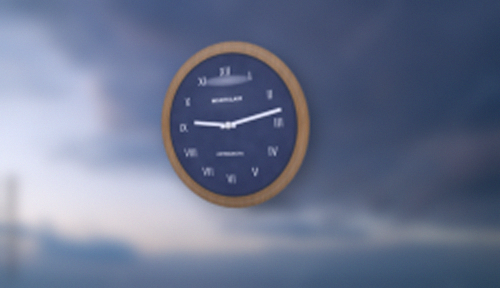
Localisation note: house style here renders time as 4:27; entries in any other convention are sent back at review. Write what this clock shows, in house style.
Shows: 9:13
